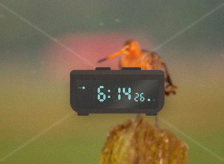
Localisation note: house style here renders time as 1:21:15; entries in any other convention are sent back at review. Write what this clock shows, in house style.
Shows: 6:14:26
